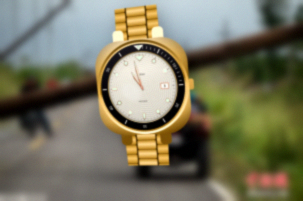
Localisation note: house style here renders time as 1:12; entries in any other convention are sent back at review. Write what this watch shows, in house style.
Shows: 10:58
